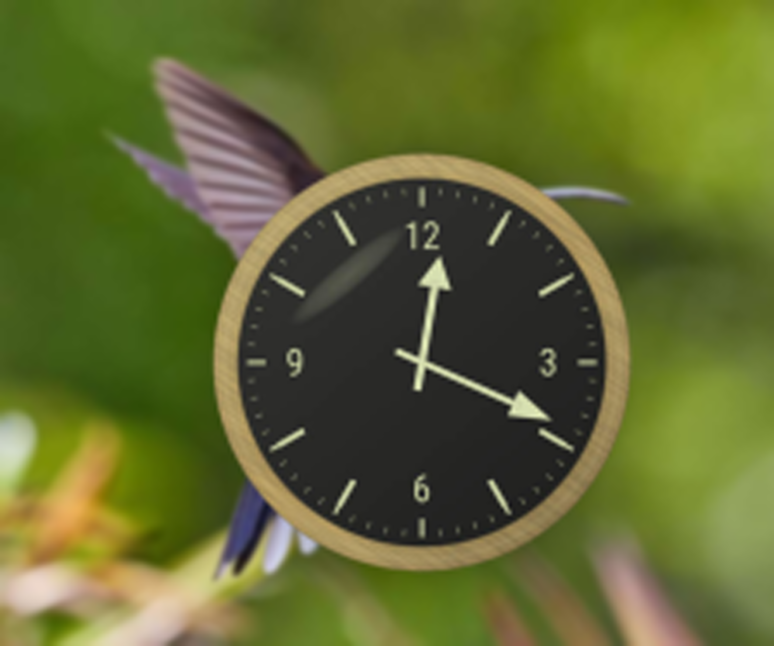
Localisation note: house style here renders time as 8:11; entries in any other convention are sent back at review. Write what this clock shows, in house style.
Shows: 12:19
